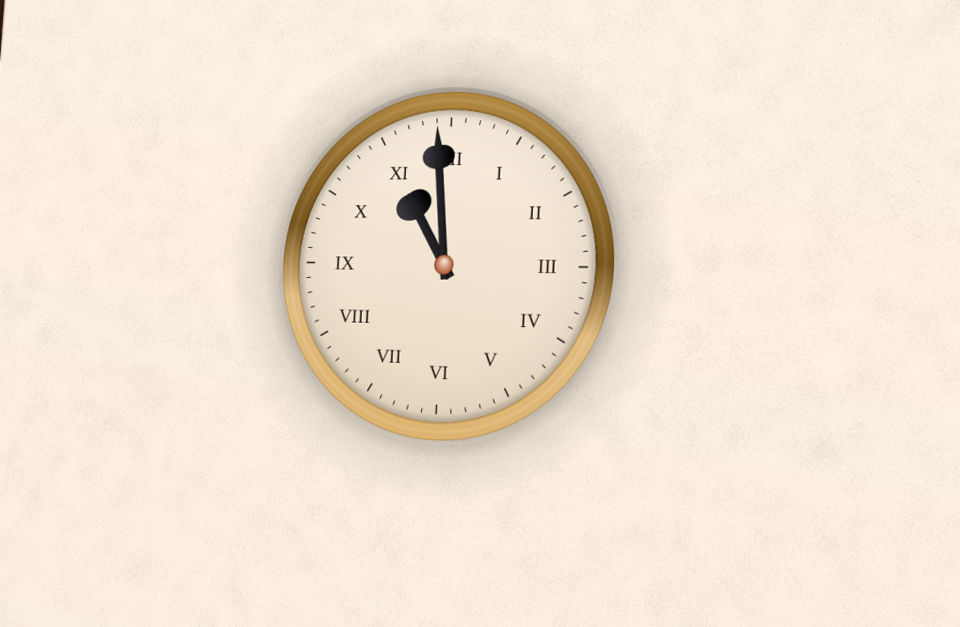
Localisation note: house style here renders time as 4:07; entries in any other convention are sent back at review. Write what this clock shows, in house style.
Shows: 10:59
